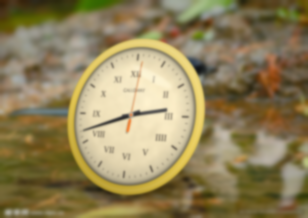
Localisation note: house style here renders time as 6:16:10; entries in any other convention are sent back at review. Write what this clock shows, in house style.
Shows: 2:42:01
